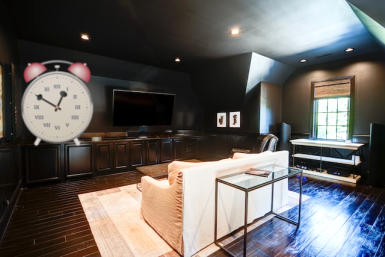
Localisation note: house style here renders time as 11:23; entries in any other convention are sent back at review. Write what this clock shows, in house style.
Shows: 12:50
